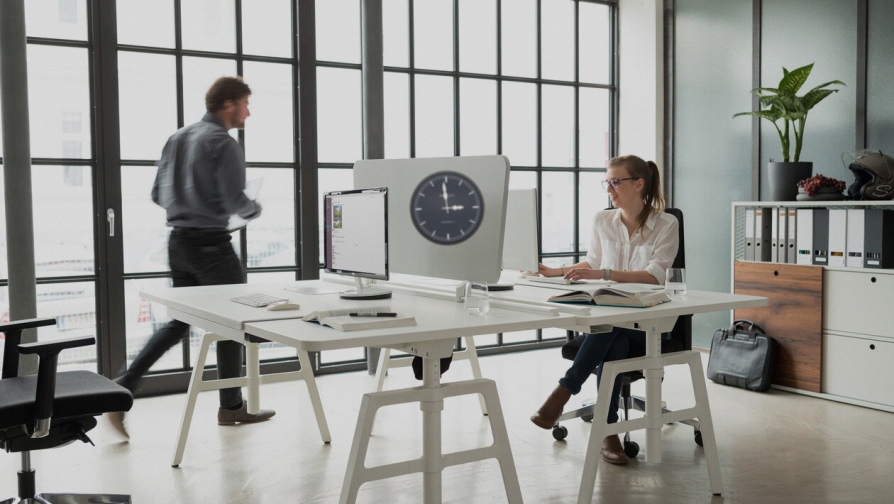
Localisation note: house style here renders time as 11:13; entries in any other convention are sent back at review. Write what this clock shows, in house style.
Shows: 2:59
